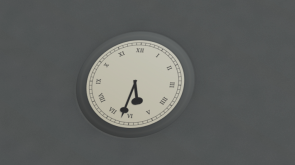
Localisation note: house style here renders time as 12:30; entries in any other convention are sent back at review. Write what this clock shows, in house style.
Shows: 5:32
